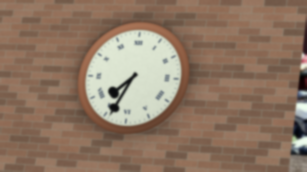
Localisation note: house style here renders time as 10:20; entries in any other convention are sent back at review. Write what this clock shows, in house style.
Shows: 7:34
